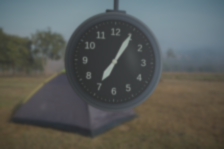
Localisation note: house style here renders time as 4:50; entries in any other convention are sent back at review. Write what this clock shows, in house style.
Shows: 7:05
